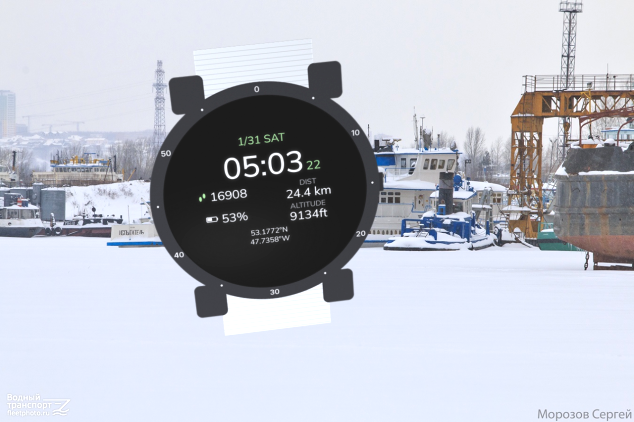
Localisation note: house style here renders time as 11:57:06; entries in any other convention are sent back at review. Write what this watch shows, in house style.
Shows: 5:03:22
